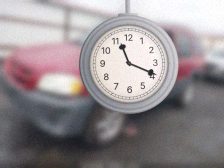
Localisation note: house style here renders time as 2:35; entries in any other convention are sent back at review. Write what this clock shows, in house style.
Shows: 11:19
